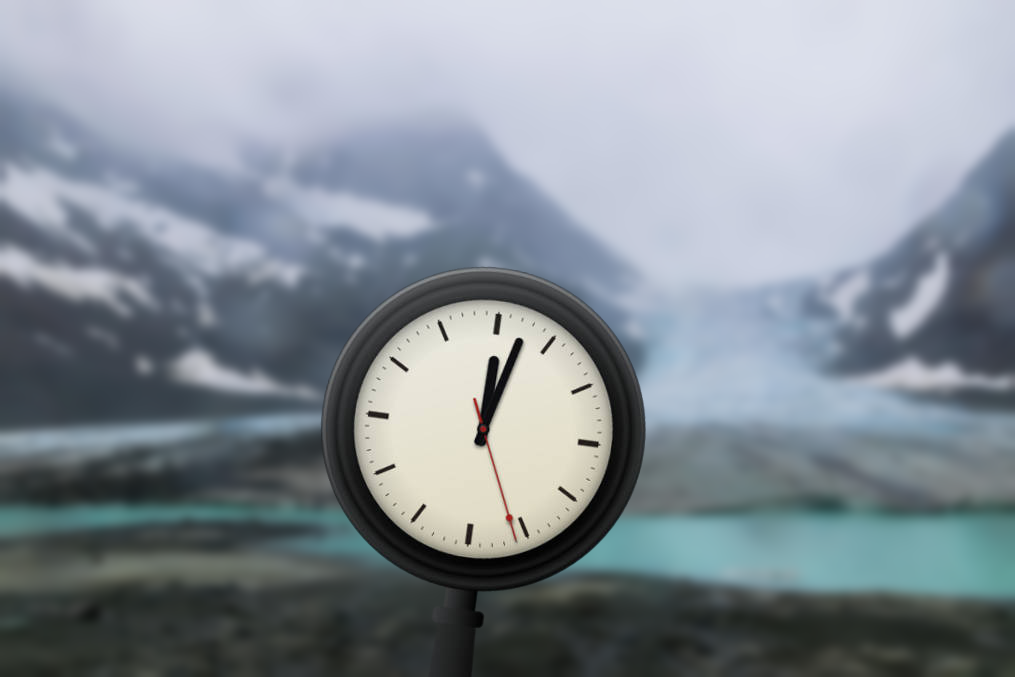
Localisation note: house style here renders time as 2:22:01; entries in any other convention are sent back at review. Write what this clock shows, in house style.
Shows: 12:02:26
